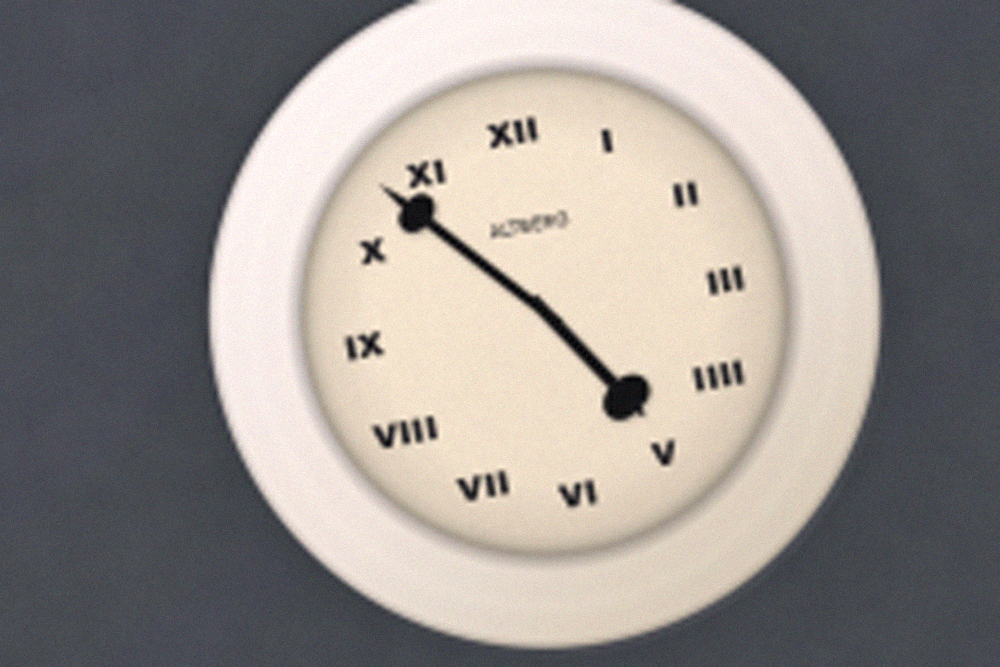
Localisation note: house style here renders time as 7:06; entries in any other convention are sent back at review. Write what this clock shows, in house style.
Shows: 4:53
